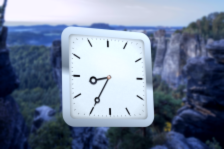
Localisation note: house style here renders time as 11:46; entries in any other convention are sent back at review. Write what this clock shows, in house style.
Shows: 8:35
